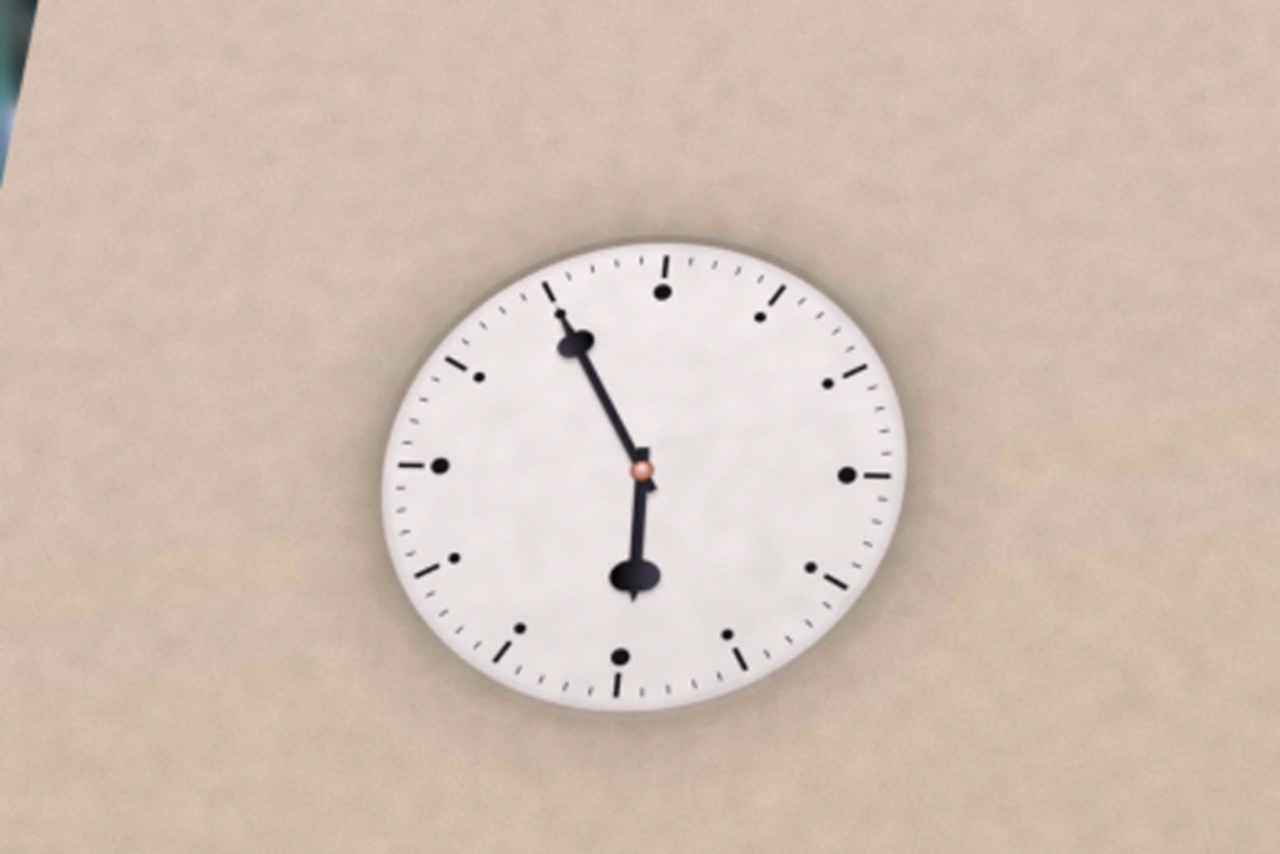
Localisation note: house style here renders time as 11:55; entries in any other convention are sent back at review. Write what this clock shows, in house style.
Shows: 5:55
